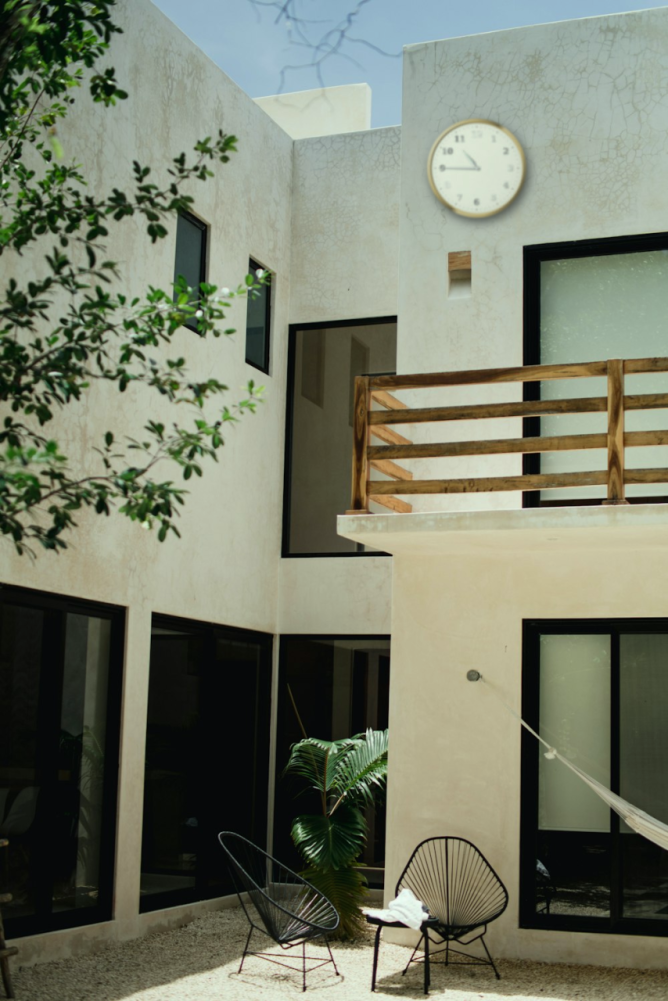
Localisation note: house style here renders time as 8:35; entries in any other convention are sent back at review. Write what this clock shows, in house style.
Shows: 10:45
